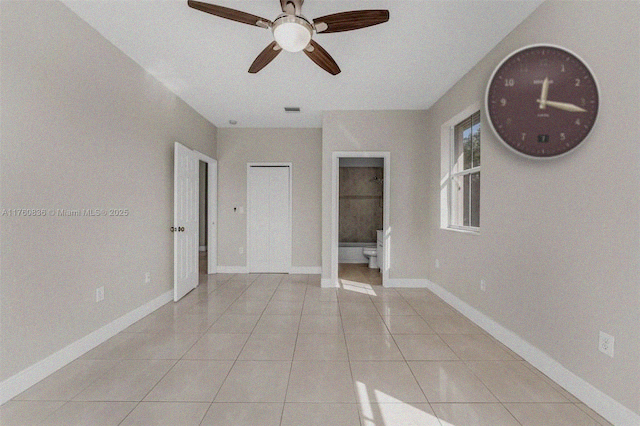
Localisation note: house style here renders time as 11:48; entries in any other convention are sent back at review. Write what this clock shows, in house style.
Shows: 12:17
